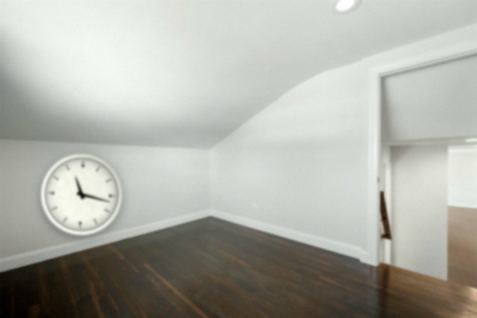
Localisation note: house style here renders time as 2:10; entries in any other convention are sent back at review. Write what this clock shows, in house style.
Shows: 11:17
